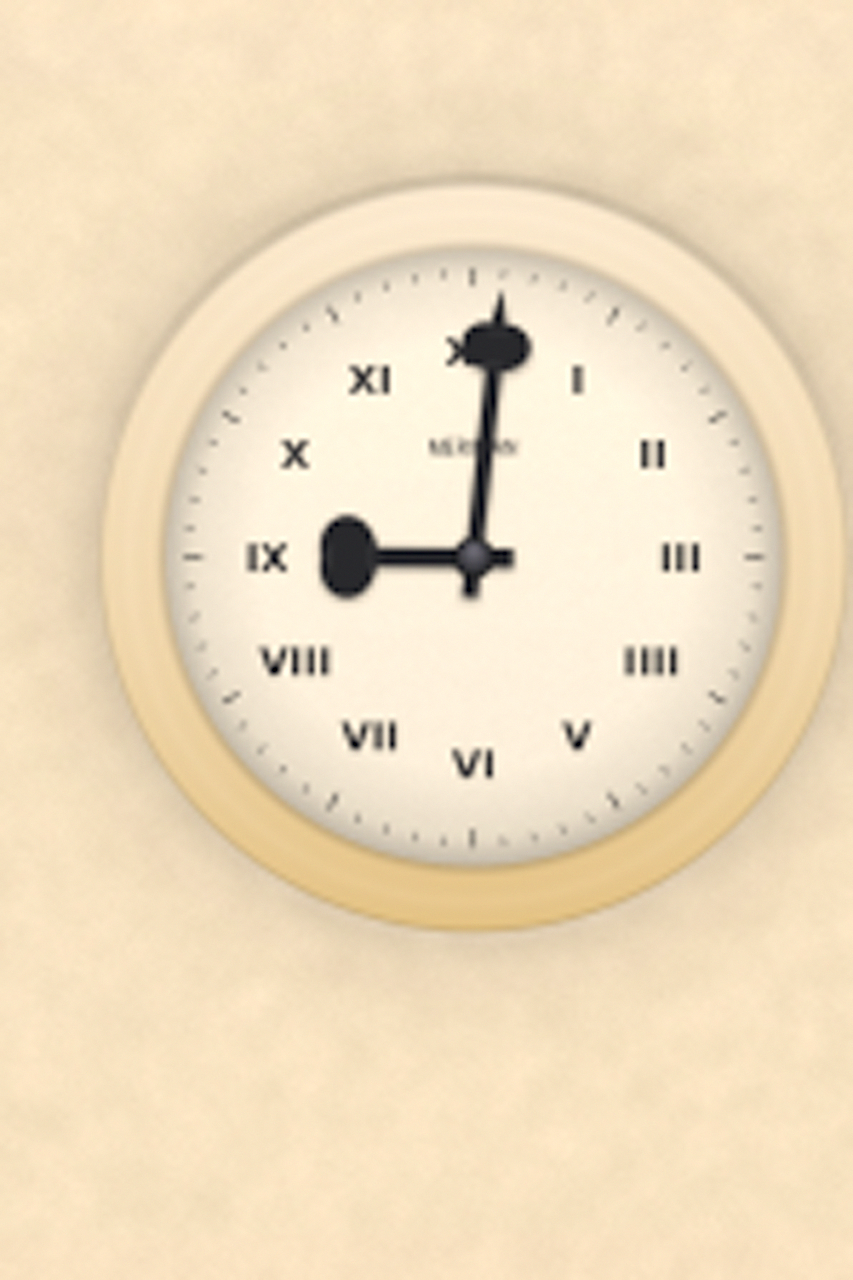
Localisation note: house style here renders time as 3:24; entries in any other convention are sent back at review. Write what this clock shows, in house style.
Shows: 9:01
